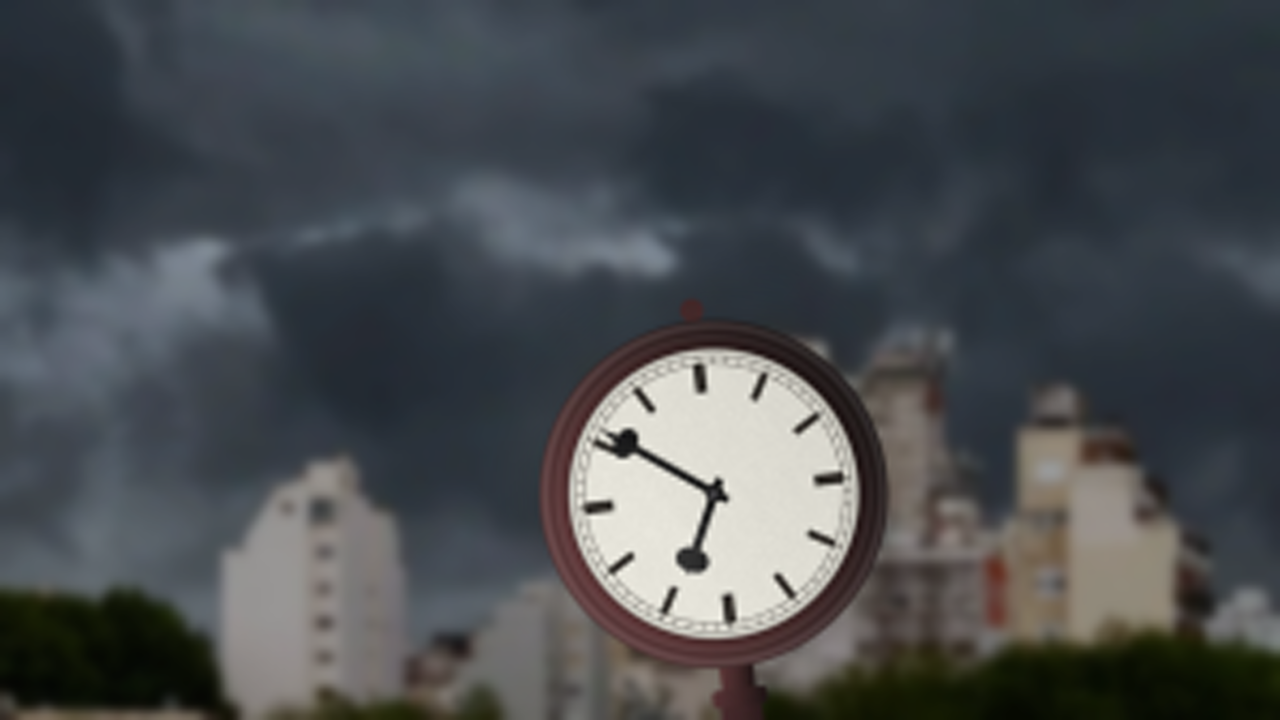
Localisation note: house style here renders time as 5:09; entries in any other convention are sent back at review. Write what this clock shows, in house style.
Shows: 6:51
